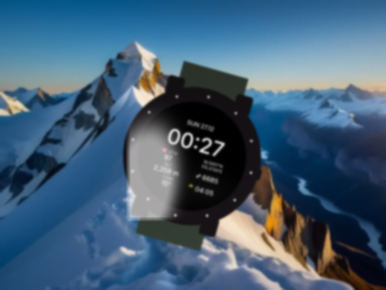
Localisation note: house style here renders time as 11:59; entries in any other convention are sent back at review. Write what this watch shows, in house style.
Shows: 0:27
